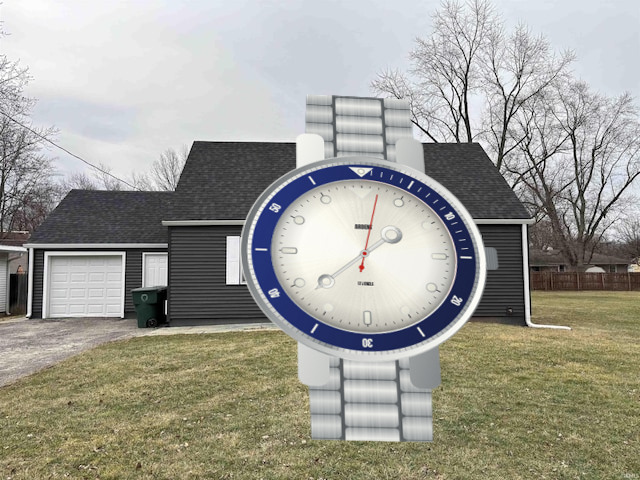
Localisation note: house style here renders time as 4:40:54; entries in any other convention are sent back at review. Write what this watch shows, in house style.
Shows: 1:38:02
